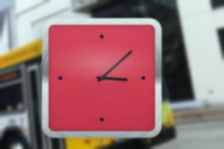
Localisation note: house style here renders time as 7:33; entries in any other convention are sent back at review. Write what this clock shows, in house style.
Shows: 3:08
